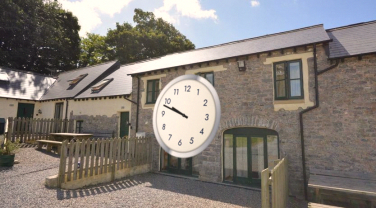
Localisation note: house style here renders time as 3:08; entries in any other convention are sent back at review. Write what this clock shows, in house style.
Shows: 9:48
